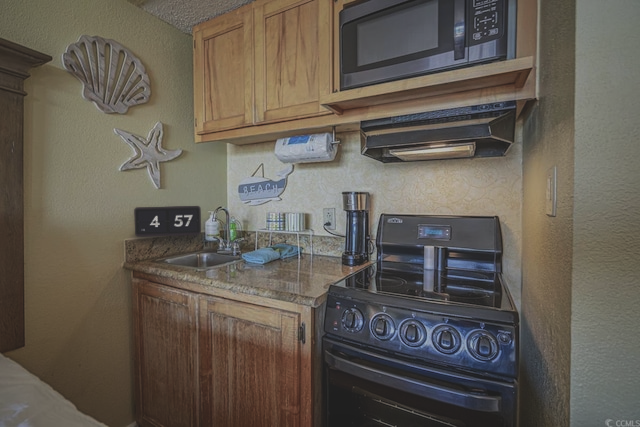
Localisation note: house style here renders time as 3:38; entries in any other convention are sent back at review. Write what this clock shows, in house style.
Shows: 4:57
